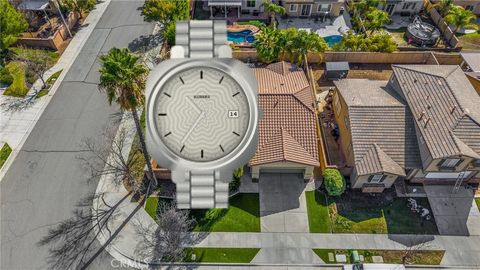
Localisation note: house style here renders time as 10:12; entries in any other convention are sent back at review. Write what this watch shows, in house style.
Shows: 10:36
